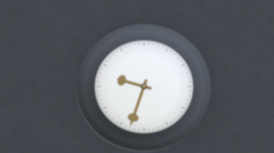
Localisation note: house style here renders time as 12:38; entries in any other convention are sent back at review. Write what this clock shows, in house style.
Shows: 9:33
